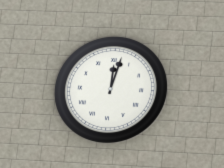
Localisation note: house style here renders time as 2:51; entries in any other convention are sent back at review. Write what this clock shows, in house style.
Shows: 12:02
